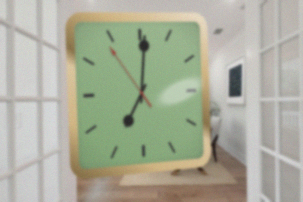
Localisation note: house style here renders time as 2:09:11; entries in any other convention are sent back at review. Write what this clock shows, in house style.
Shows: 7:00:54
